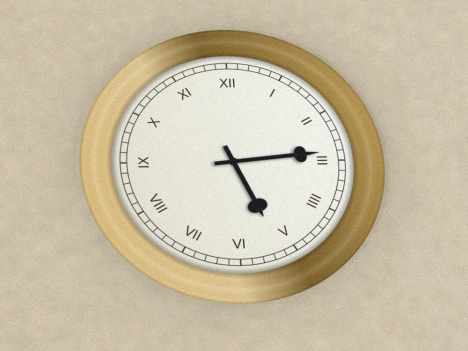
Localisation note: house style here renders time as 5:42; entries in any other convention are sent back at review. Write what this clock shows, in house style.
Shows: 5:14
